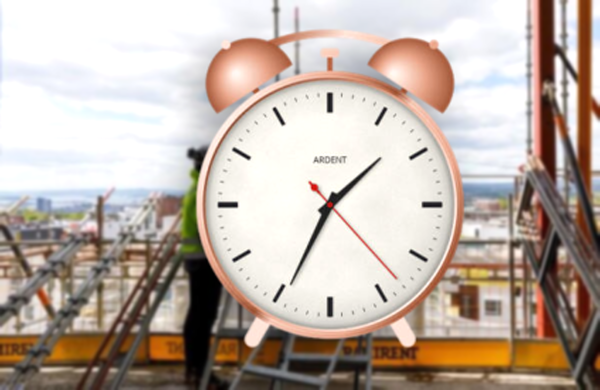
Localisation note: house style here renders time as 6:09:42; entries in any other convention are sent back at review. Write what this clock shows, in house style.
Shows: 1:34:23
